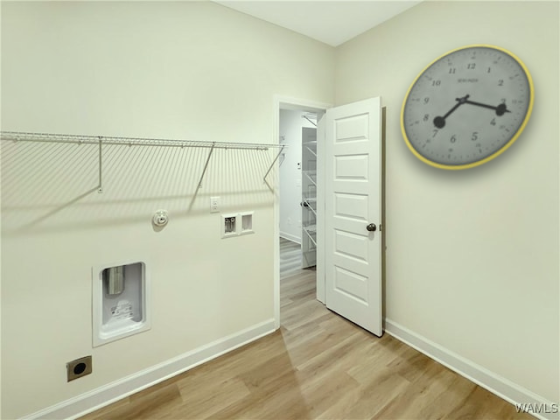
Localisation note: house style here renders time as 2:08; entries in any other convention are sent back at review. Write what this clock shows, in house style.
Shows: 7:17
